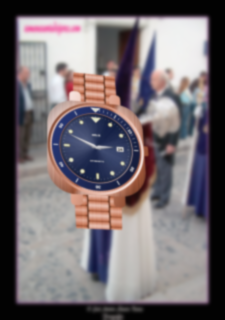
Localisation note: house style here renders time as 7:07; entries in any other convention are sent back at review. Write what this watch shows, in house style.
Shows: 2:49
